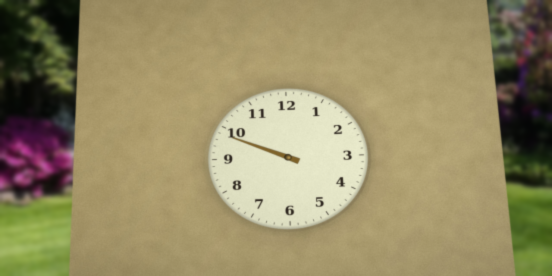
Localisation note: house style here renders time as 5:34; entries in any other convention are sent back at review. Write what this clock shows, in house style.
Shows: 9:49
